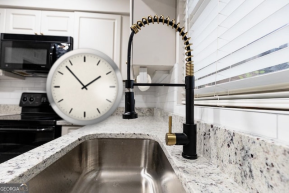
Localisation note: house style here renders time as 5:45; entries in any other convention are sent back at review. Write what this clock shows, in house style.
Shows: 1:53
